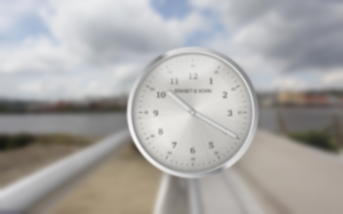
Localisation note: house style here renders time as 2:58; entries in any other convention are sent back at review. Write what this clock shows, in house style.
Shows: 10:20
